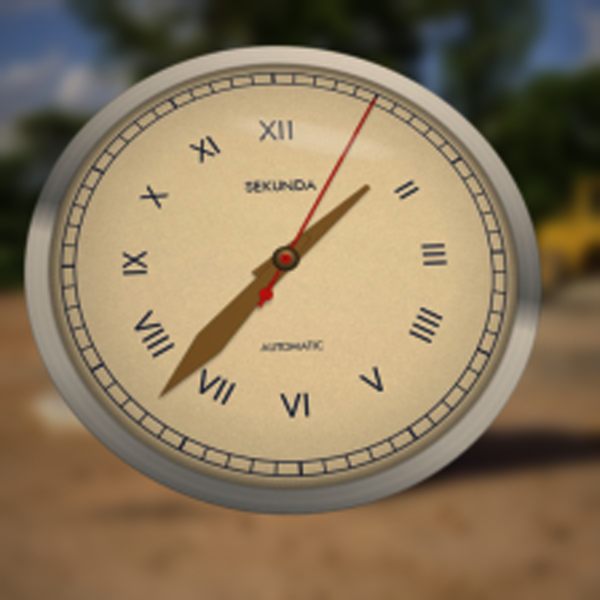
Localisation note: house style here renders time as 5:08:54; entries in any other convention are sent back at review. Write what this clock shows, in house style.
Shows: 1:37:05
